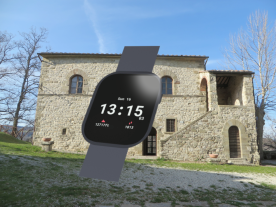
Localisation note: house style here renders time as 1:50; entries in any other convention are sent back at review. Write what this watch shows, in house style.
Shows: 13:15
